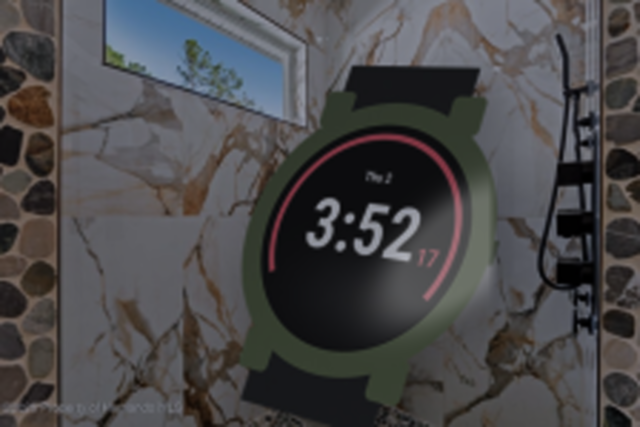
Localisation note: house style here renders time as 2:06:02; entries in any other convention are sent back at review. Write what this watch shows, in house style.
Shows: 3:52:17
